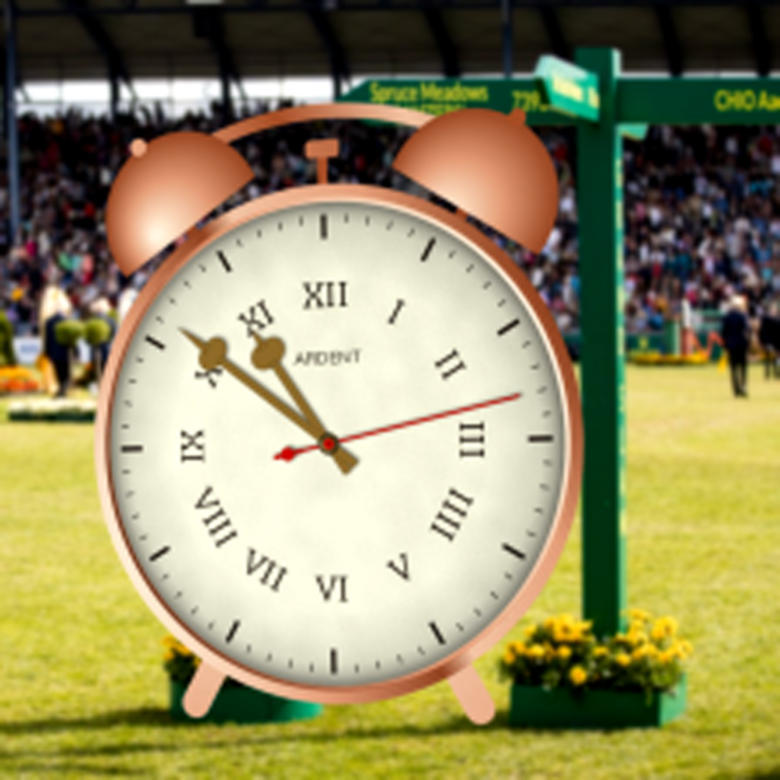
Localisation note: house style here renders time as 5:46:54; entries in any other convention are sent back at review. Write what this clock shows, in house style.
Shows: 10:51:13
